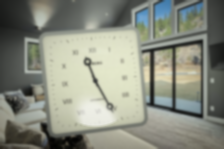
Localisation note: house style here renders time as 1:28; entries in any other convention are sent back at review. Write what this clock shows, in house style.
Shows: 11:26
